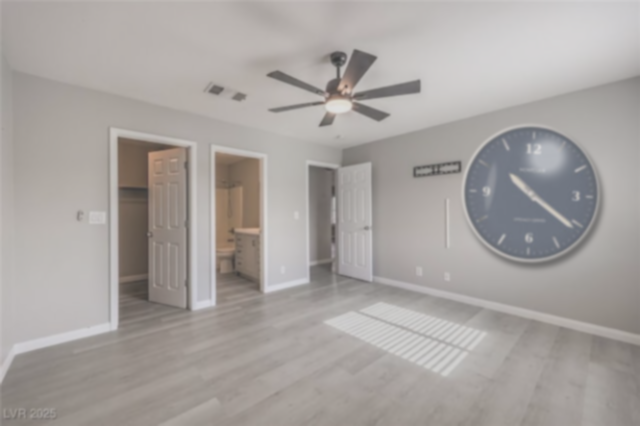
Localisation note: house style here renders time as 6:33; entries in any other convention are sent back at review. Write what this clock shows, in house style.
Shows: 10:21
